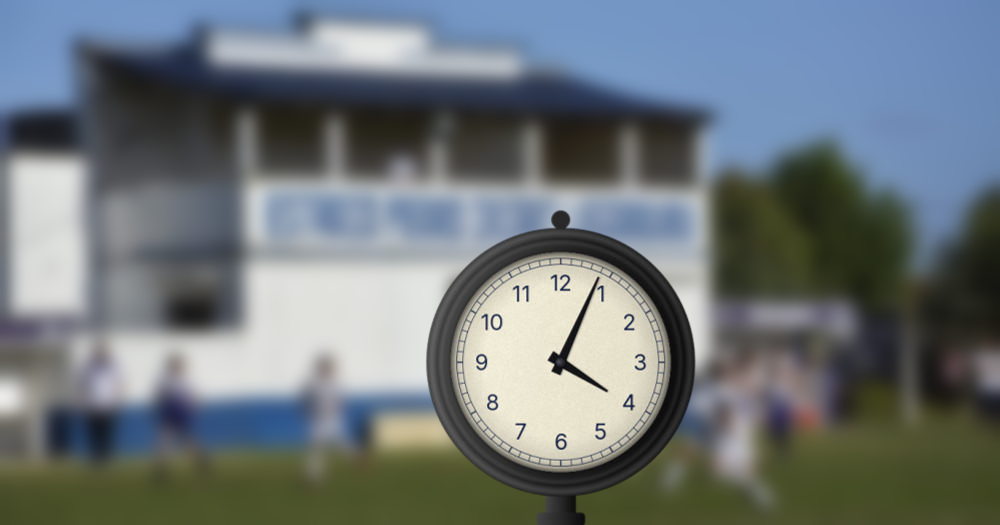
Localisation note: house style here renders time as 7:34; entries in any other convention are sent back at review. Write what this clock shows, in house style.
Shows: 4:04
